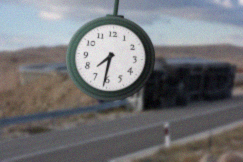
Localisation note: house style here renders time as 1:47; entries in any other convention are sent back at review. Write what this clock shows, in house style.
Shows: 7:31
